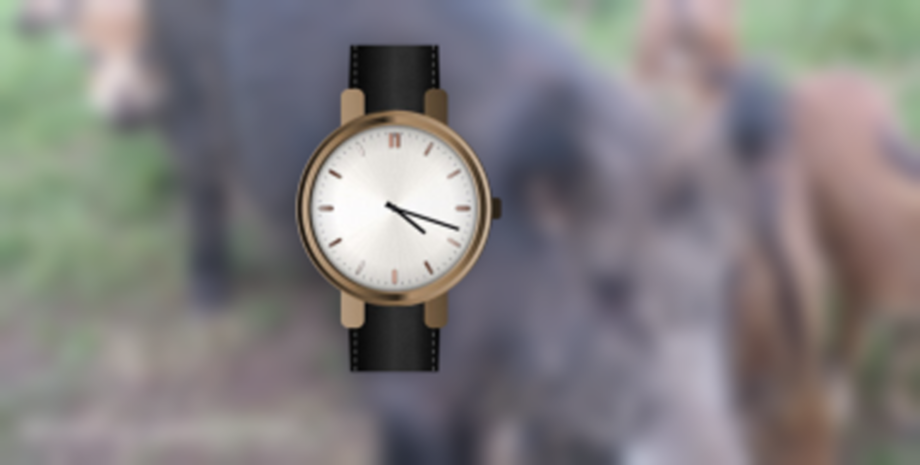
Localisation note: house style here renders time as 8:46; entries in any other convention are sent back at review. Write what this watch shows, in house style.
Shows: 4:18
